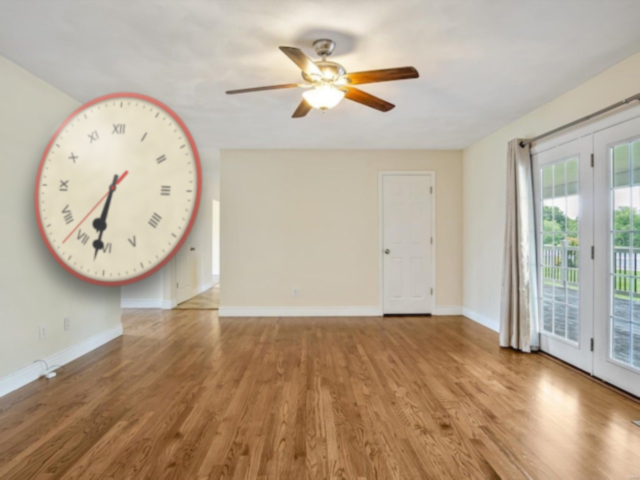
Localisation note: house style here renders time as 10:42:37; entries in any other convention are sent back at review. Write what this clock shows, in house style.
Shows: 6:31:37
